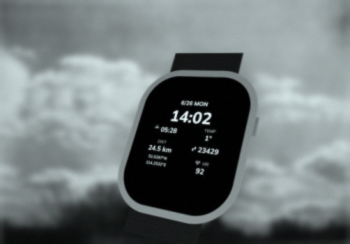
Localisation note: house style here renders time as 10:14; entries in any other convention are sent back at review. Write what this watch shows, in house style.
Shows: 14:02
